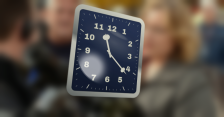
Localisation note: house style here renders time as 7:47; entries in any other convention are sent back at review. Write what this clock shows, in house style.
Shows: 11:22
